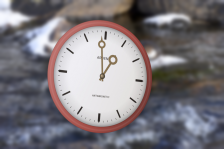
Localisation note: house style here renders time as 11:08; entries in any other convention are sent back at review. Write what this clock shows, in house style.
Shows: 12:59
